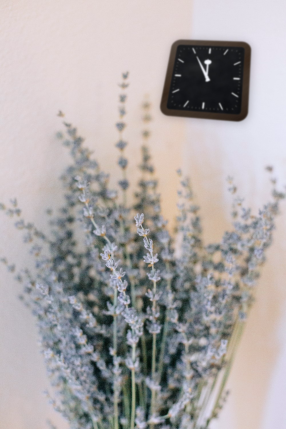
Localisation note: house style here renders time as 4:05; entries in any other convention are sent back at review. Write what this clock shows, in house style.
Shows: 11:55
